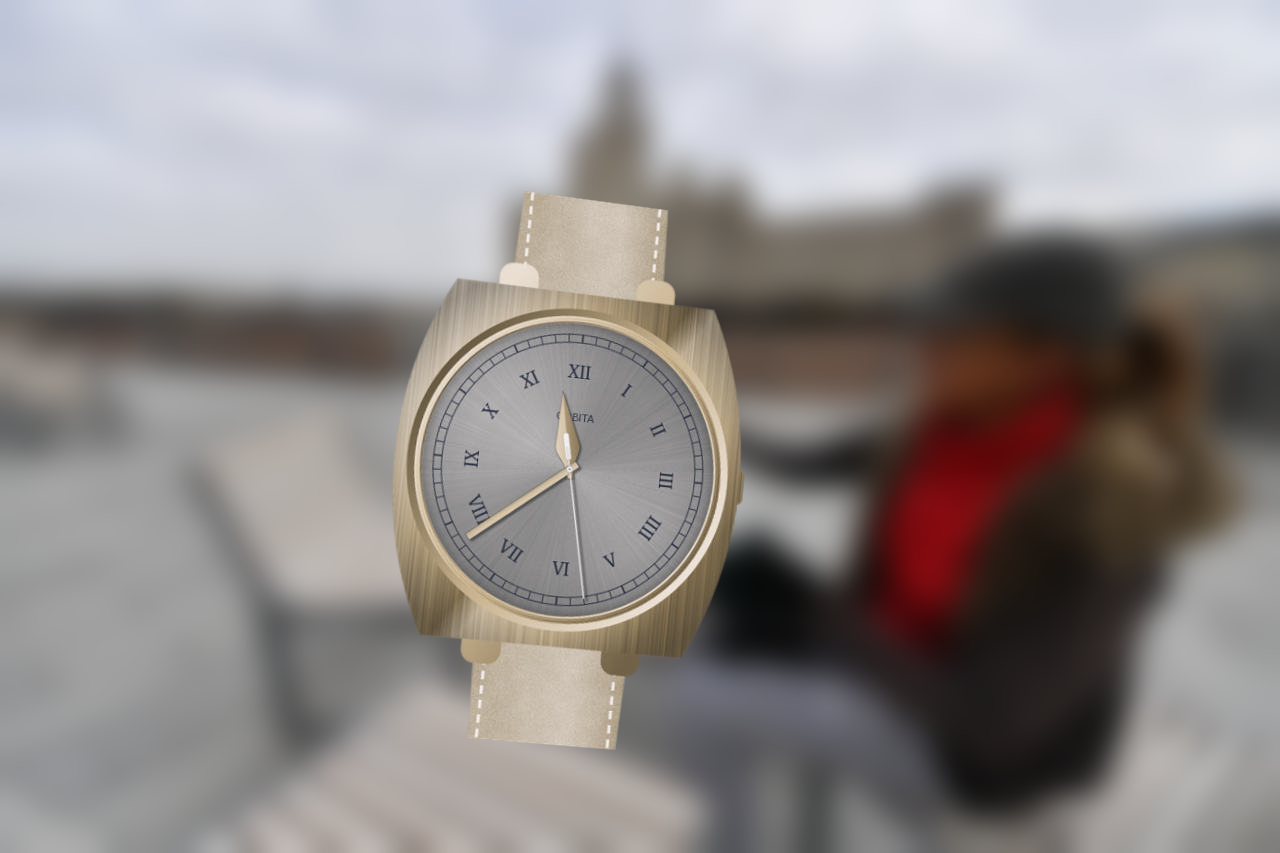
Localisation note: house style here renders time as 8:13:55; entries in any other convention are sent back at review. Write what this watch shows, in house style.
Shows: 11:38:28
